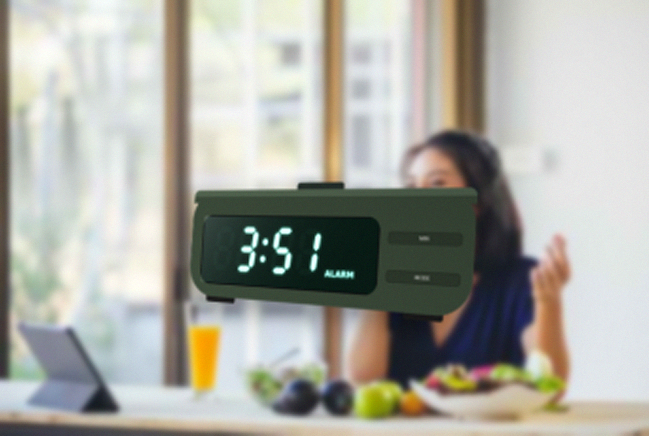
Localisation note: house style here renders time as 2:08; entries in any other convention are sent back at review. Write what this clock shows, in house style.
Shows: 3:51
